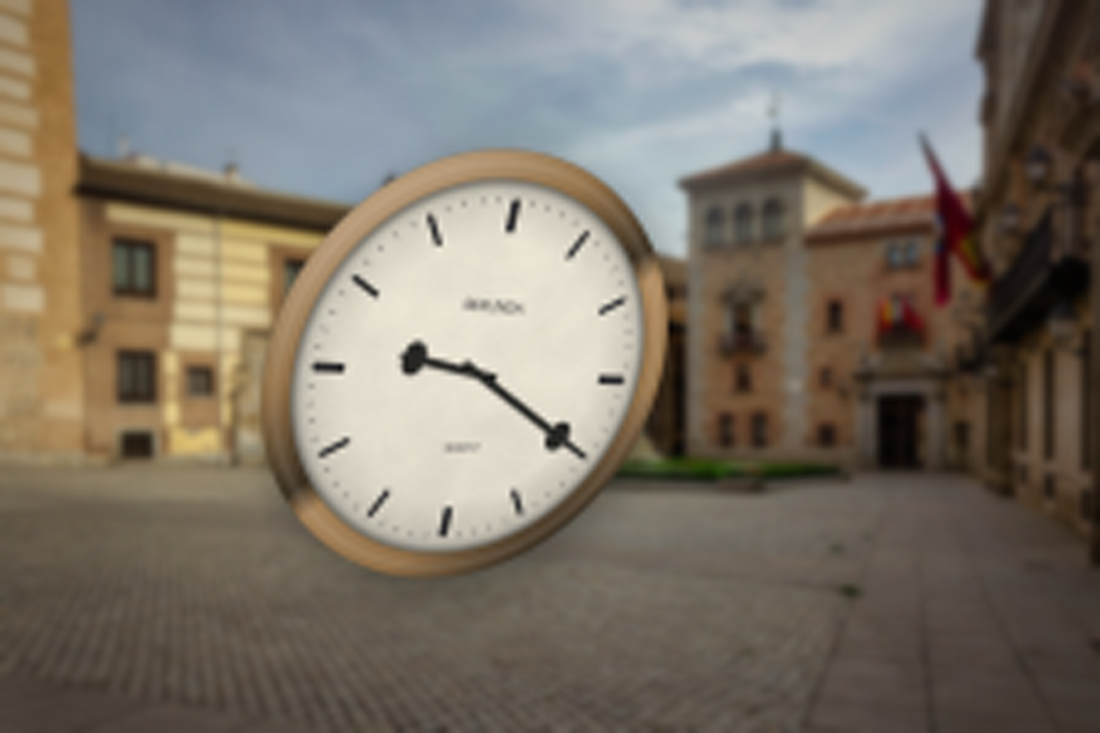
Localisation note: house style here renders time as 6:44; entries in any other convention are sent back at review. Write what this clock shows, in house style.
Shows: 9:20
